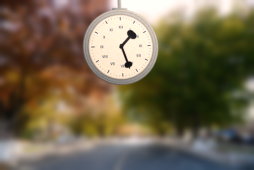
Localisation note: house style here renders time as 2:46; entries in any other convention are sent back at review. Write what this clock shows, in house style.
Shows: 1:27
